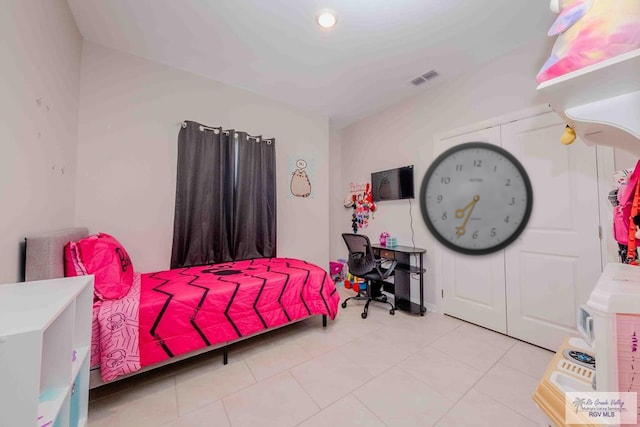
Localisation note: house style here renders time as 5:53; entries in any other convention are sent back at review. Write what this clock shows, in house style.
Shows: 7:34
